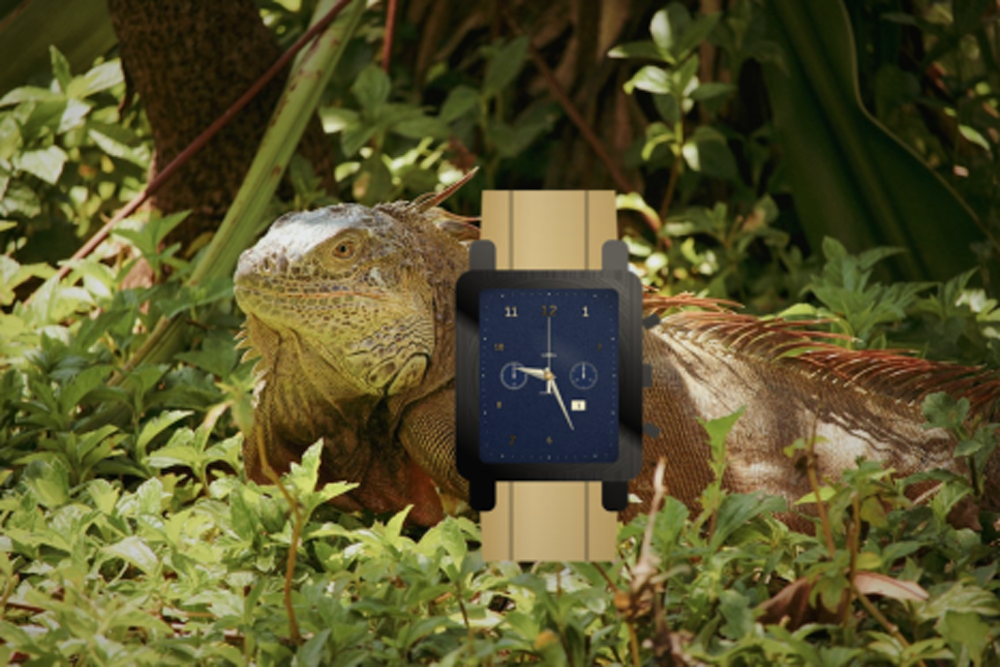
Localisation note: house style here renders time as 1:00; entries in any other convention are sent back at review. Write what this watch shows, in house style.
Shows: 9:26
